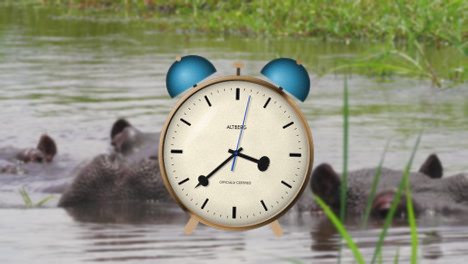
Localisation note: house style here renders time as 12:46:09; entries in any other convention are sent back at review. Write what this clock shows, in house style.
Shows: 3:38:02
